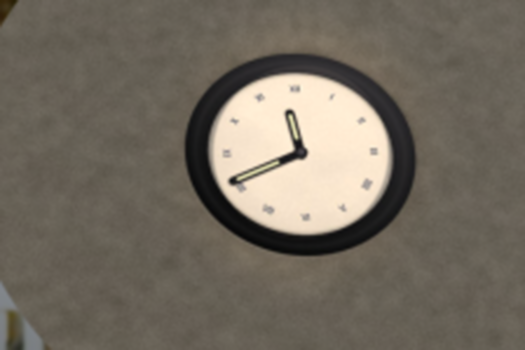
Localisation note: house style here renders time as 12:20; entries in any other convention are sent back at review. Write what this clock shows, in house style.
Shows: 11:41
